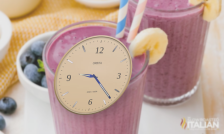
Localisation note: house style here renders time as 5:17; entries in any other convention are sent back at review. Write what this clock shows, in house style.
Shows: 9:23
